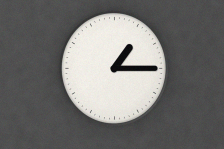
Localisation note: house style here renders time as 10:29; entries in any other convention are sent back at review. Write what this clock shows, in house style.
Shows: 1:15
